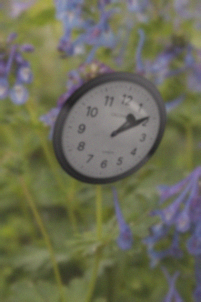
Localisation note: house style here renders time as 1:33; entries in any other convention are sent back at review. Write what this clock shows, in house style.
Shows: 1:09
